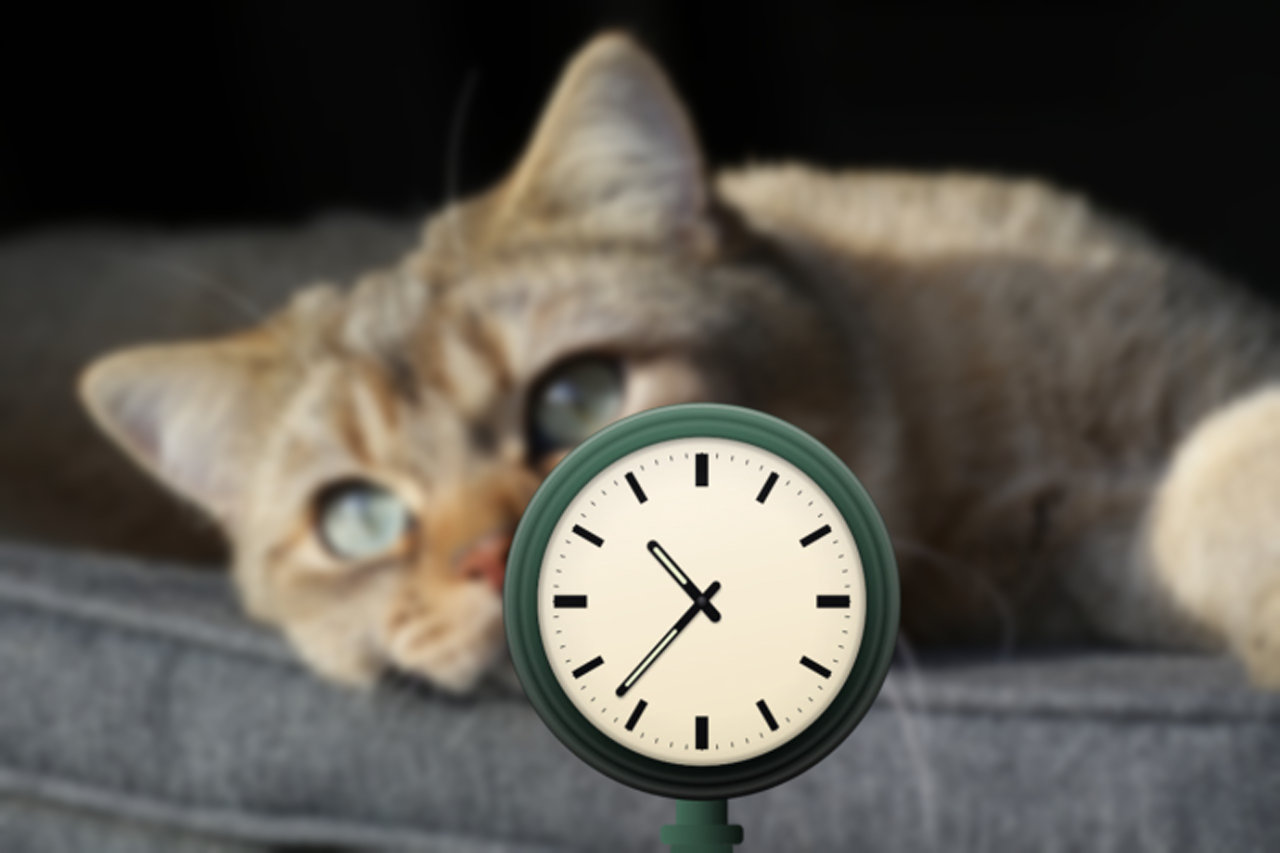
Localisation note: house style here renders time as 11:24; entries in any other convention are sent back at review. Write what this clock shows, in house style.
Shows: 10:37
